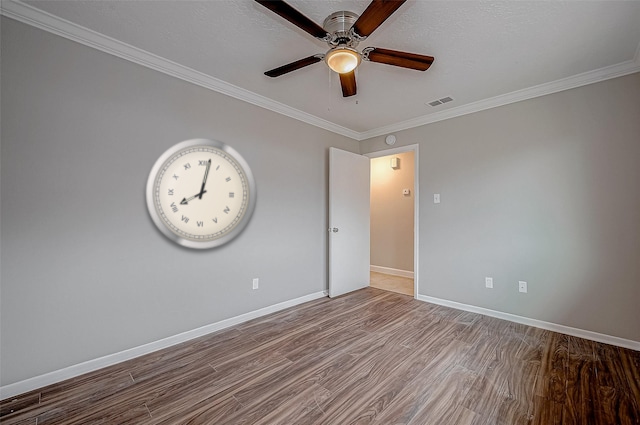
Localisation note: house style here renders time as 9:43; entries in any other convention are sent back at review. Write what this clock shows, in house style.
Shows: 8:02
